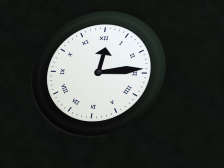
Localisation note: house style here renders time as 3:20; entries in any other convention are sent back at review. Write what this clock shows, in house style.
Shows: 12:14
